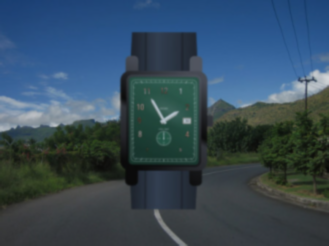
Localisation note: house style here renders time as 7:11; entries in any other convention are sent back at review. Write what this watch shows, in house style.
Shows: 1:55
